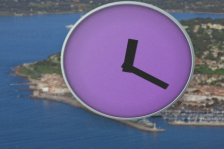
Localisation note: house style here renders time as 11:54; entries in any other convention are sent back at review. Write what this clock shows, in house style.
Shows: 12:20
